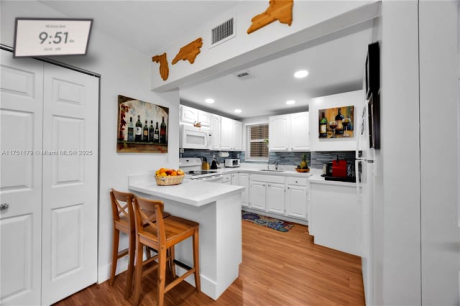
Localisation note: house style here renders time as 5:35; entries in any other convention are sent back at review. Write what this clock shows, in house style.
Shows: 9:51
